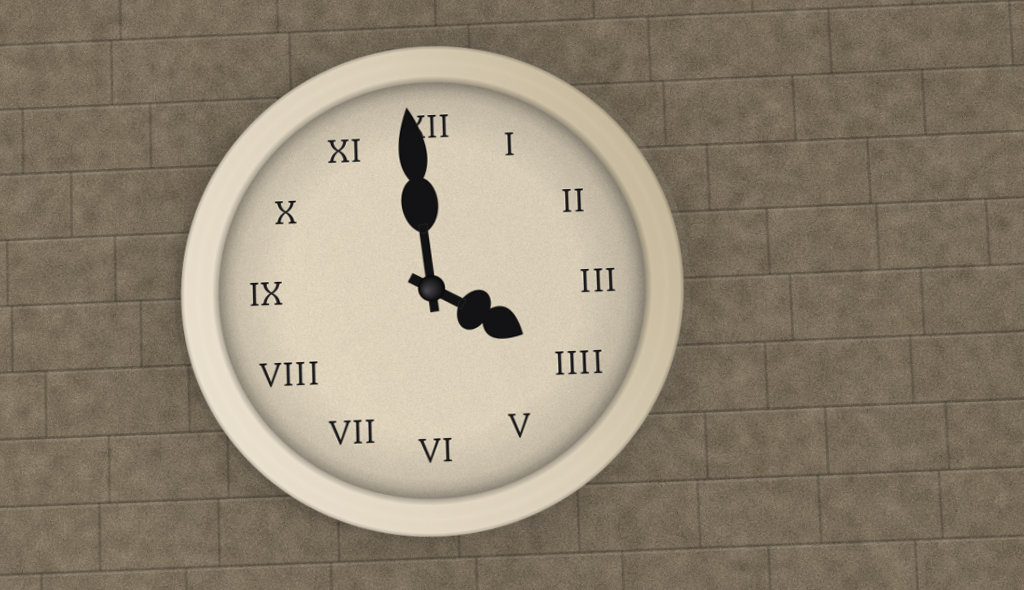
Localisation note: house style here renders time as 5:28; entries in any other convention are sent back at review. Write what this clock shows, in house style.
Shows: 3:59
